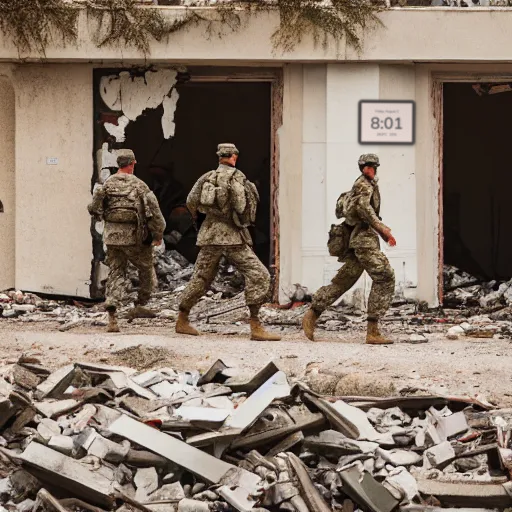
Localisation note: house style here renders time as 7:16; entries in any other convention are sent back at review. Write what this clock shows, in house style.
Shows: 8:01
